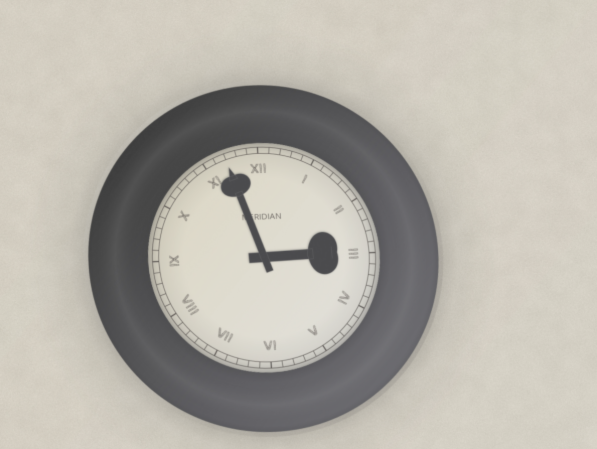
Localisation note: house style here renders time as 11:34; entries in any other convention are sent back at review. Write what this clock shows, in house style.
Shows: 2:57
